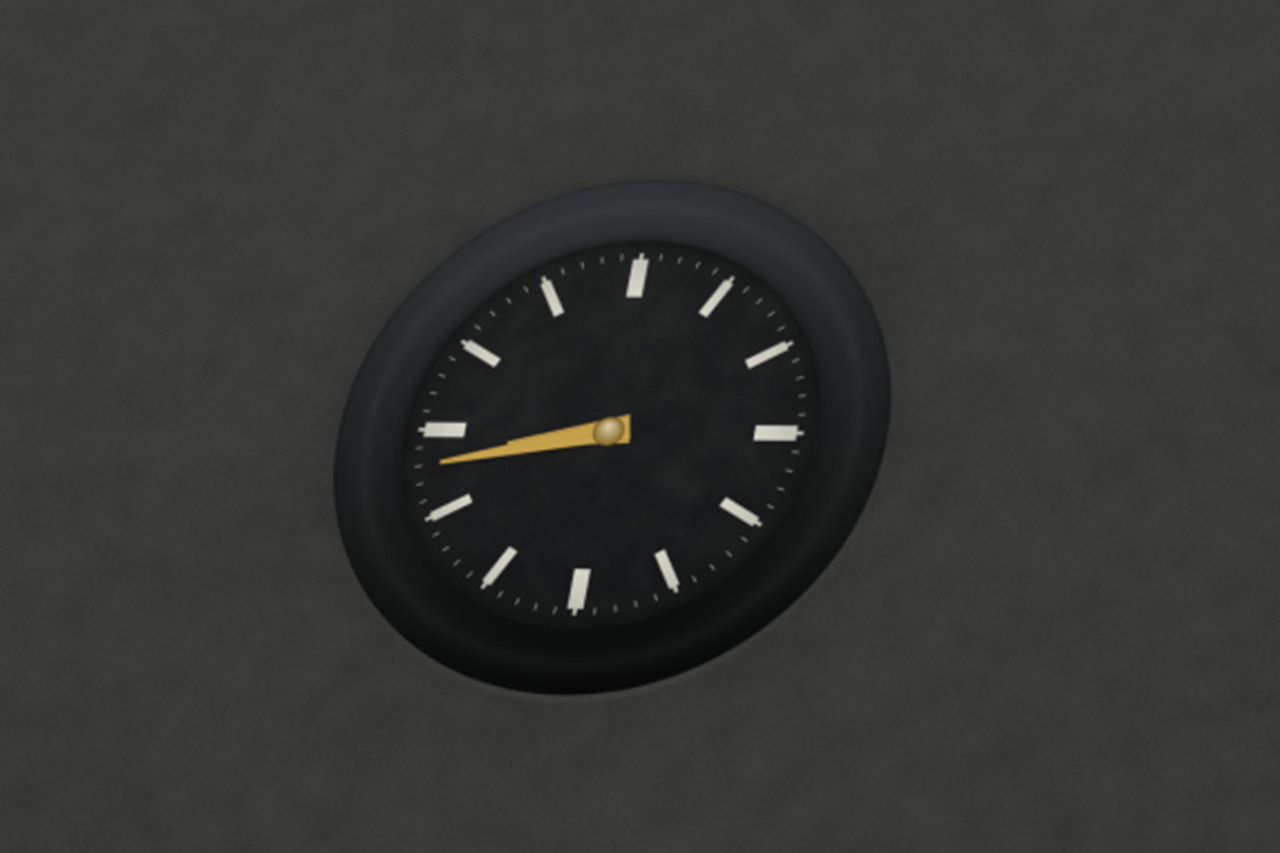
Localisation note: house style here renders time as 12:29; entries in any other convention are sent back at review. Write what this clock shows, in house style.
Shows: 8:43
